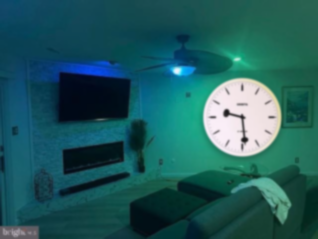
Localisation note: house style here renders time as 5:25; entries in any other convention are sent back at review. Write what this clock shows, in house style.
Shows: 9:29
